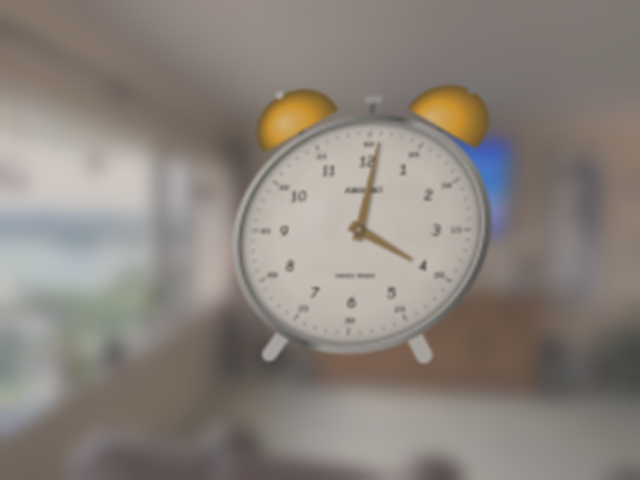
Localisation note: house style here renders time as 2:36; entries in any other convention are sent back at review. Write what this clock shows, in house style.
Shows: 4:01
